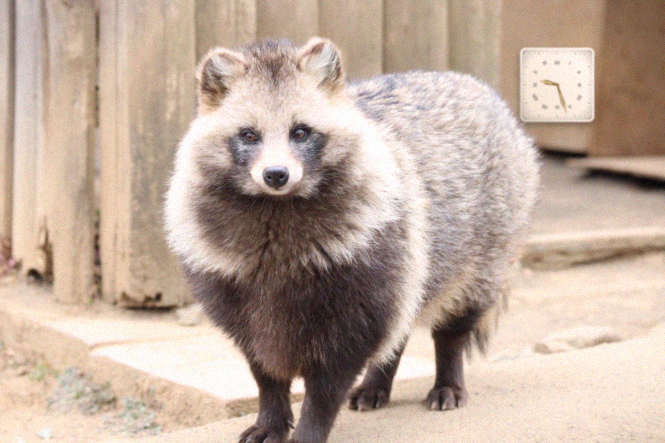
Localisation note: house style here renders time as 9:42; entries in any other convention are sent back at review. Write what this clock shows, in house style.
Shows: 9:27
